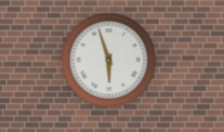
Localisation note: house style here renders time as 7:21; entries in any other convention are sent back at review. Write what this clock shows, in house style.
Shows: 5:57
